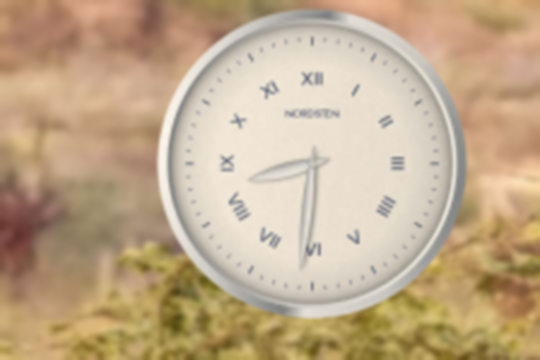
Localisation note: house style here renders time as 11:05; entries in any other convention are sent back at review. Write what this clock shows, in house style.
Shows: 8:31
